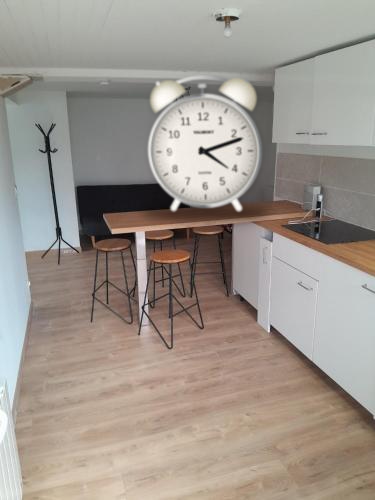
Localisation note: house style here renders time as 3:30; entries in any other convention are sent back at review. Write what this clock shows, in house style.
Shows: 4:12
